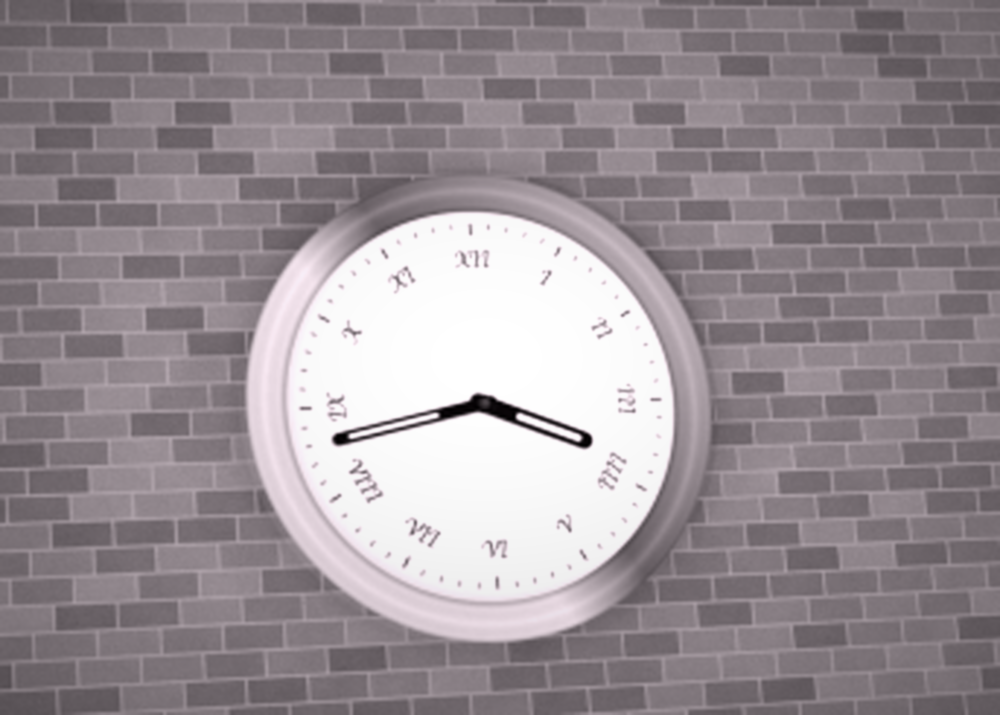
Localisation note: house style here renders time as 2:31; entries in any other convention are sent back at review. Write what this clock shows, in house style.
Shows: 3:43
